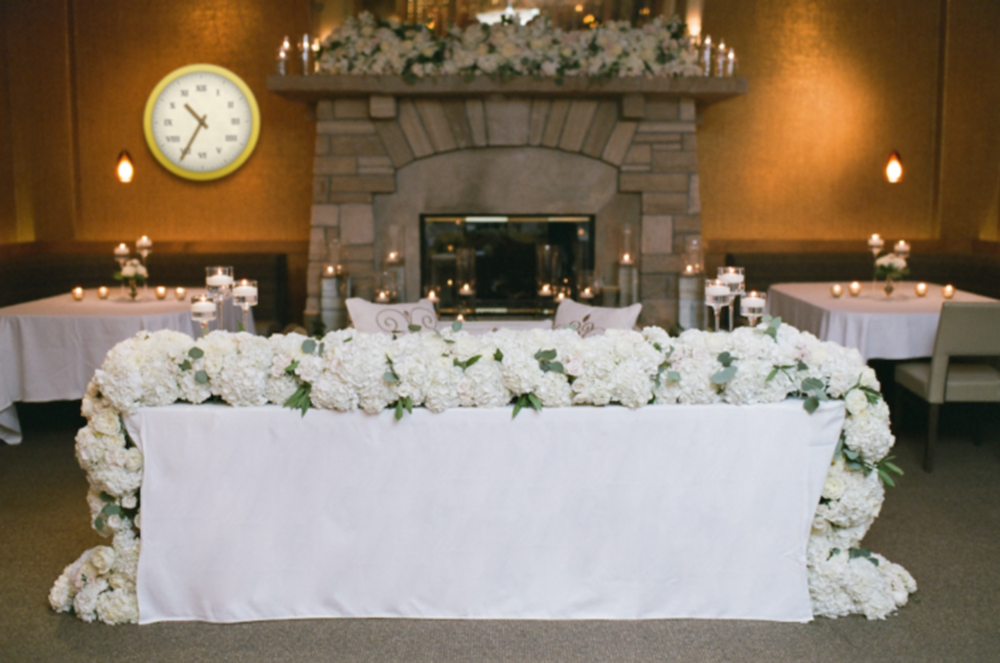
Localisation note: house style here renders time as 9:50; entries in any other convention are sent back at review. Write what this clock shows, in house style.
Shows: 10:35
